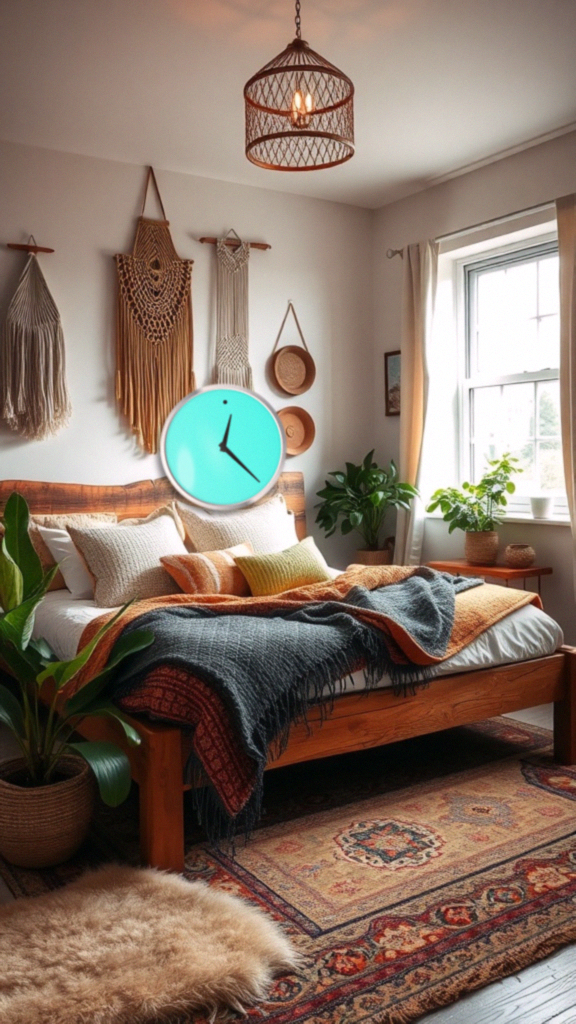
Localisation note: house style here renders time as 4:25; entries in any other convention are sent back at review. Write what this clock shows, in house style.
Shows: 12:22
